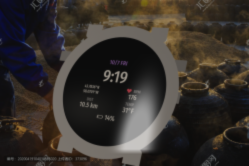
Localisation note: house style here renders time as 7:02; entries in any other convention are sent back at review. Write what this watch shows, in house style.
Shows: 9:19
